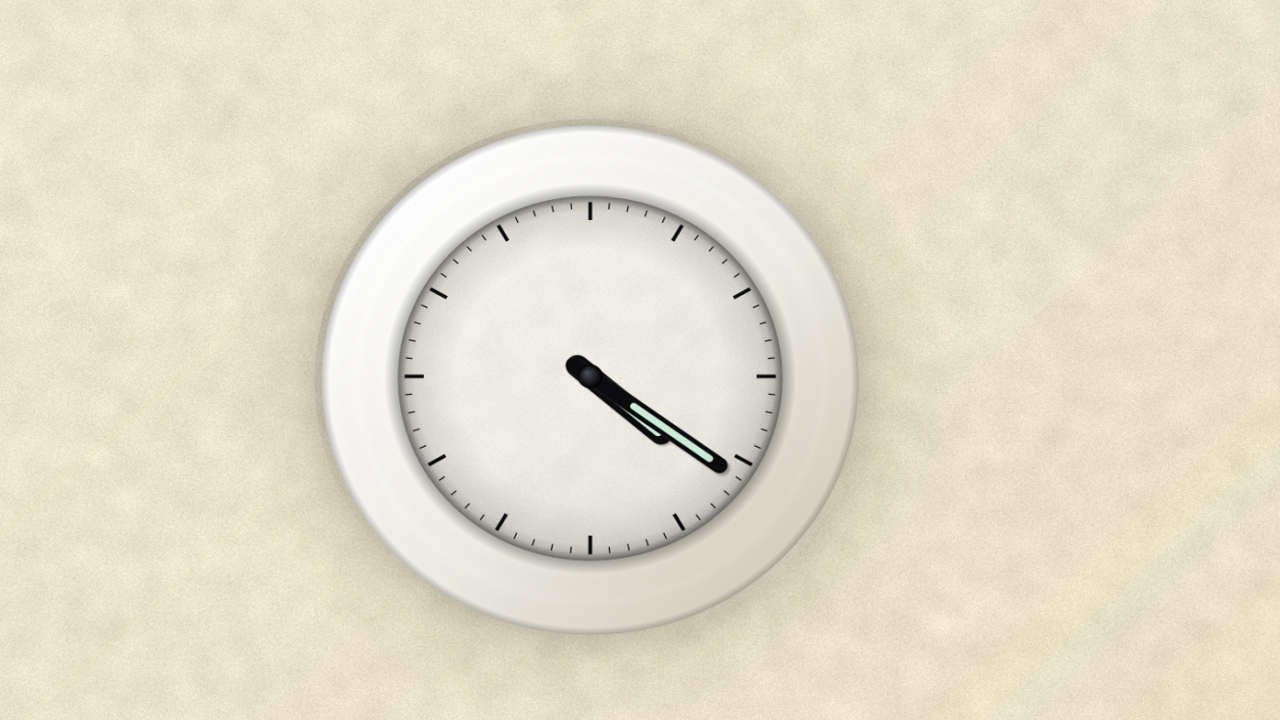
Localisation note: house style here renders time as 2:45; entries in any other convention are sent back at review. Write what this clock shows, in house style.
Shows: 4:21
